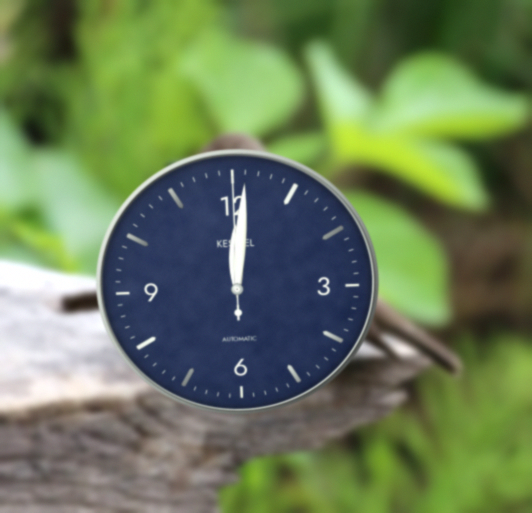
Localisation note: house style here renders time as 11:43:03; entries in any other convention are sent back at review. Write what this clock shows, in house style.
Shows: 12:01:00
